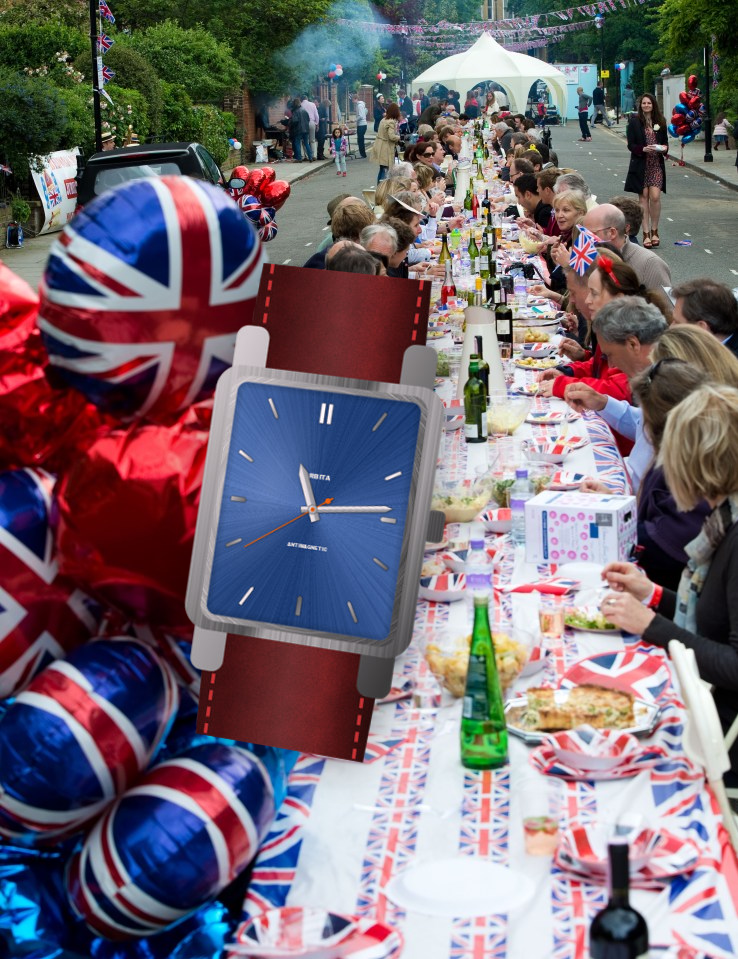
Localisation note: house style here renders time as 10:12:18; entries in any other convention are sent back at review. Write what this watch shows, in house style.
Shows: 11:13:39
